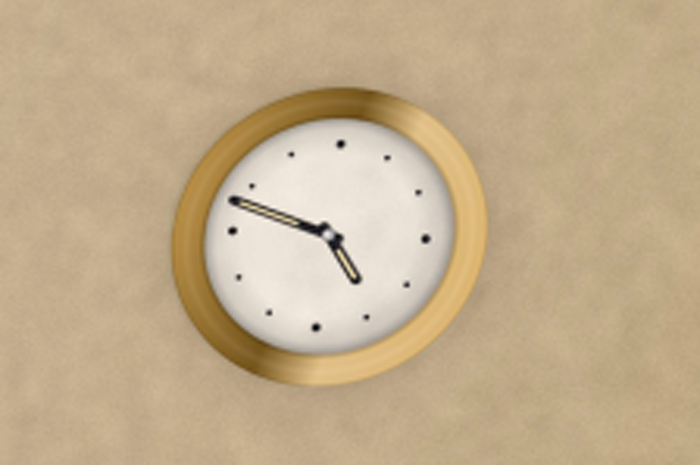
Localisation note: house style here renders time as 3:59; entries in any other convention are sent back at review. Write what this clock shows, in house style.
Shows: 4:48
